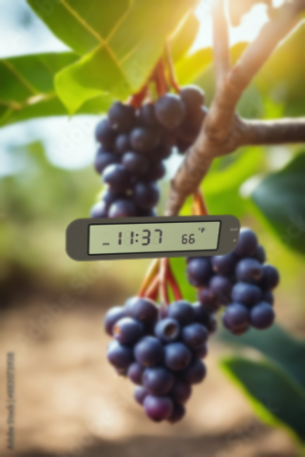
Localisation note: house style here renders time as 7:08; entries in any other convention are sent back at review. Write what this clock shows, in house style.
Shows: 11:37
